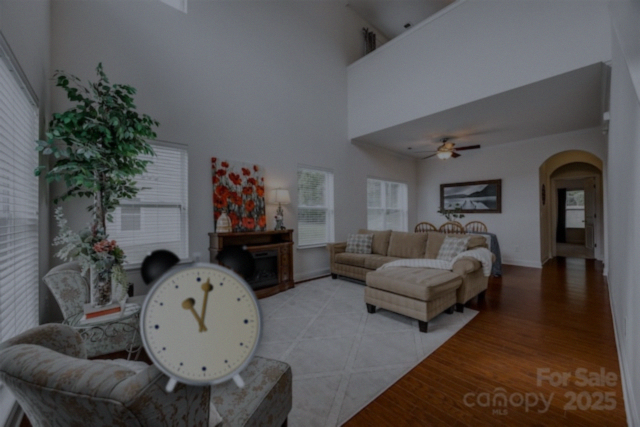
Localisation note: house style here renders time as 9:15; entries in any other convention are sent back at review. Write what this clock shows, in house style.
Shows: 11:02
